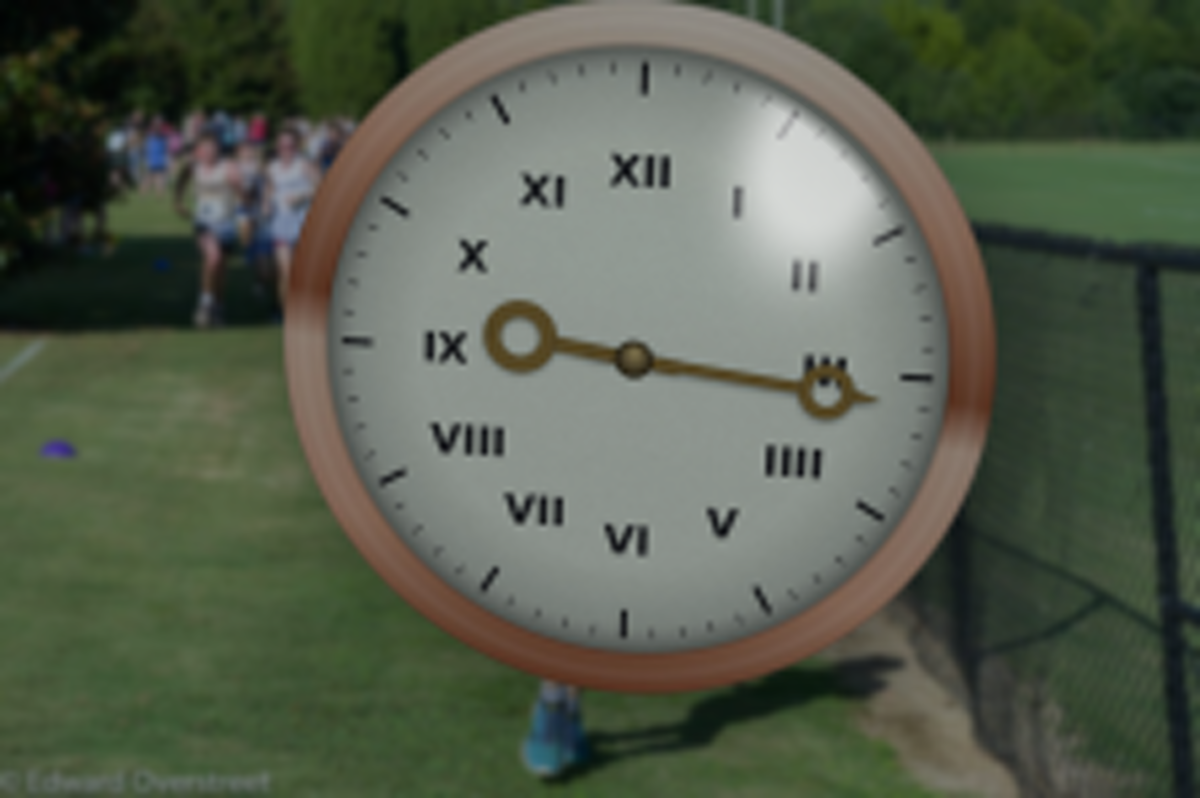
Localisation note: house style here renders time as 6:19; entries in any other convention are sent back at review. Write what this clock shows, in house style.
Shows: 9:16
